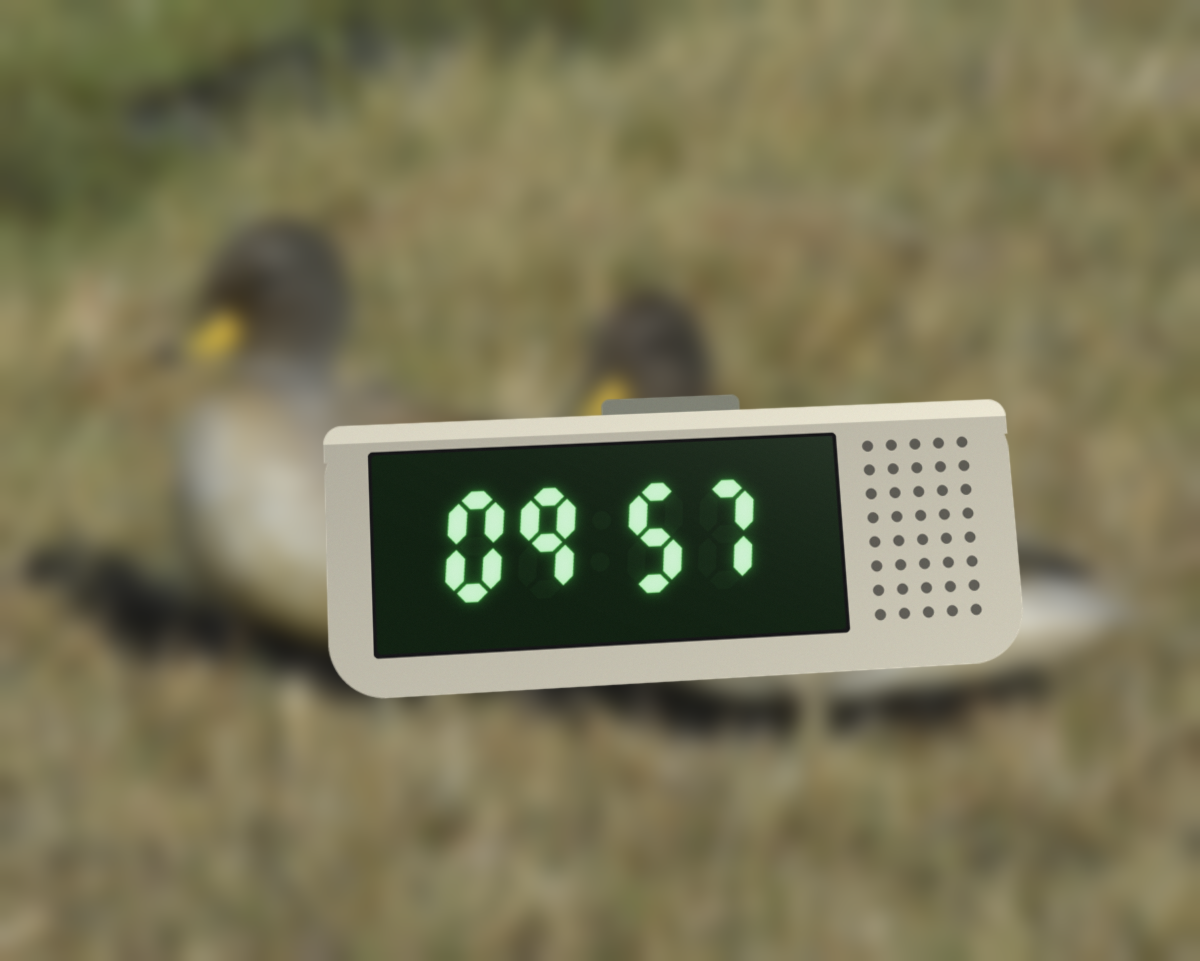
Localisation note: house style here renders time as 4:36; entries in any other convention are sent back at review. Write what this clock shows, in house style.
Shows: 9:57
